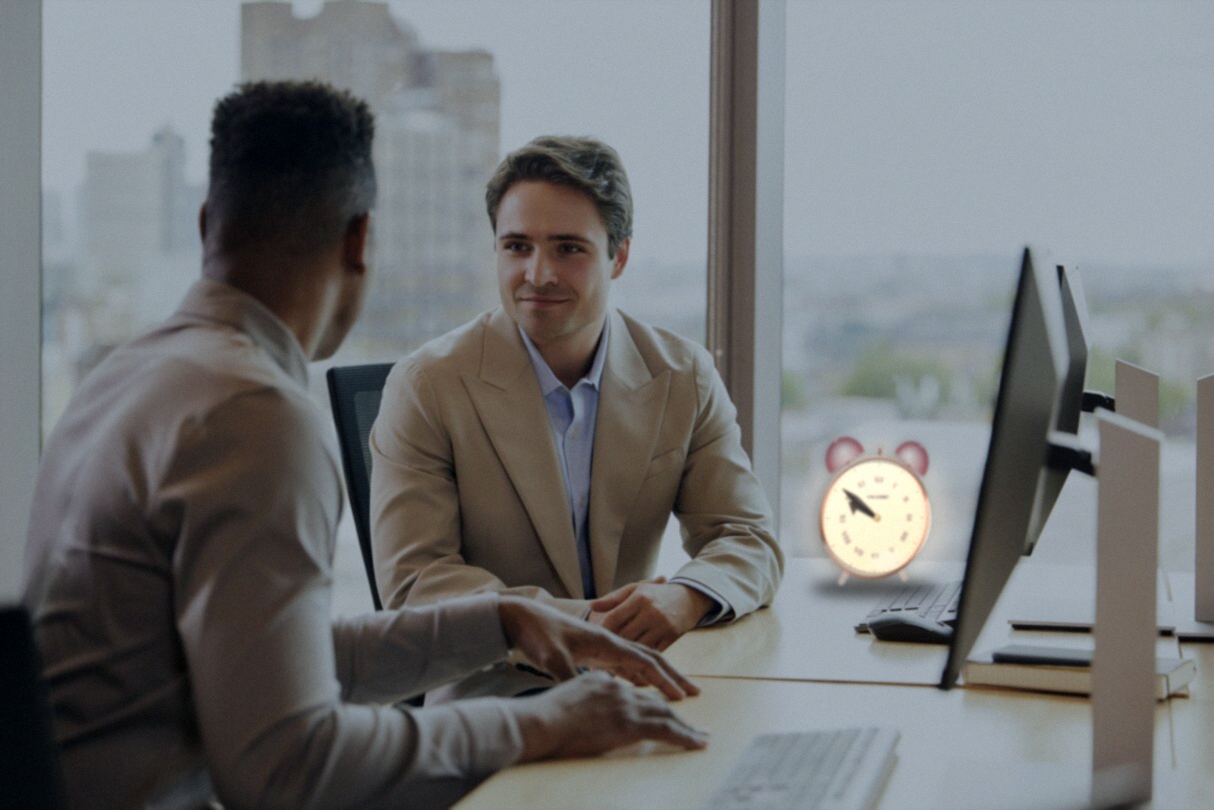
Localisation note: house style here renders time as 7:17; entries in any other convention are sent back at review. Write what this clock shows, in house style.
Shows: 9:51
